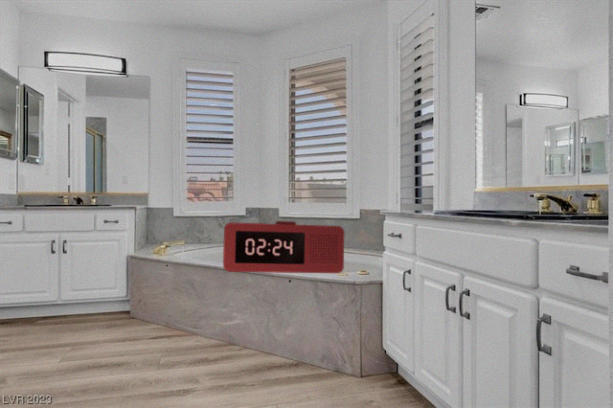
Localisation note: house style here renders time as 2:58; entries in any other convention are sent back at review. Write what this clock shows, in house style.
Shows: 2:24
